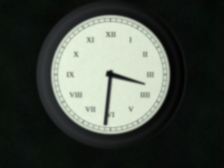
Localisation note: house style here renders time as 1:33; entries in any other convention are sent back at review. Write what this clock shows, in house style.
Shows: 3:31
